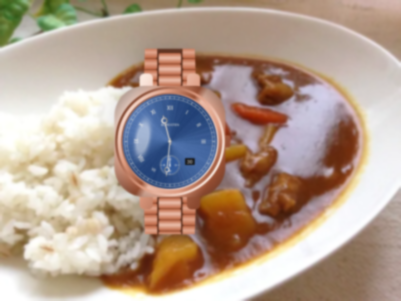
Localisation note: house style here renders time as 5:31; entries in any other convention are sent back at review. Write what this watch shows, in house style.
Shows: 11:31
